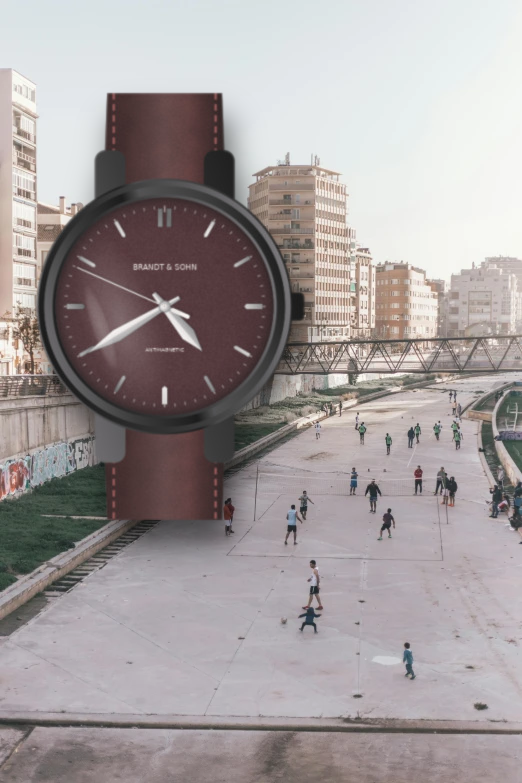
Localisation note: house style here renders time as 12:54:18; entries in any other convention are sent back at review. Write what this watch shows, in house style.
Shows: 4:39:49
